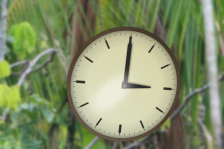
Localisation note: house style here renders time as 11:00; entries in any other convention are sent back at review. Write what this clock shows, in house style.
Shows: 3:00
